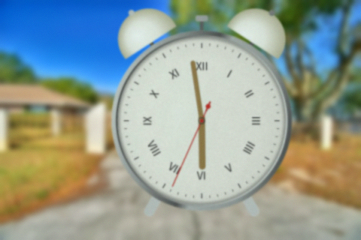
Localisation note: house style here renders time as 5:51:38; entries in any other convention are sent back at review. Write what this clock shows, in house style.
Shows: 5:58:34
